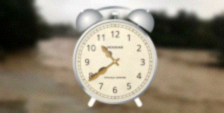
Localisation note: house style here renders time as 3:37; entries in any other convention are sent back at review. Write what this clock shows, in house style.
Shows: 10:39
